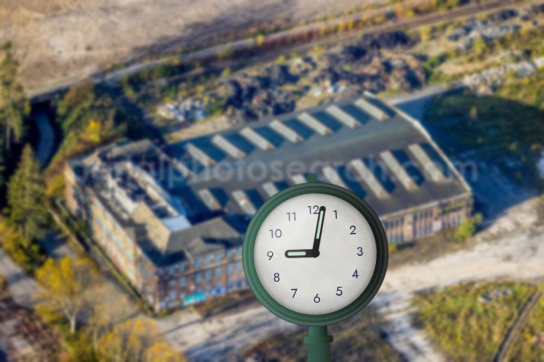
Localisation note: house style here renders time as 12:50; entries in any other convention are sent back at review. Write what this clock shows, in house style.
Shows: 9:02
